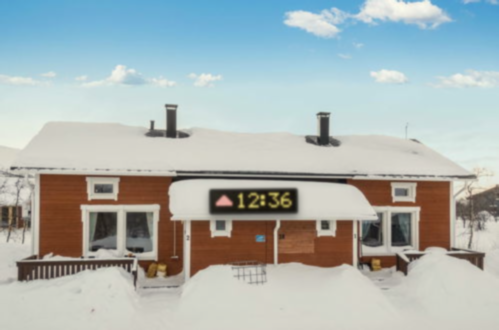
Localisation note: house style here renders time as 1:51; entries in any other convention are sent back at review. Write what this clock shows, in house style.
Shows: 12:36
